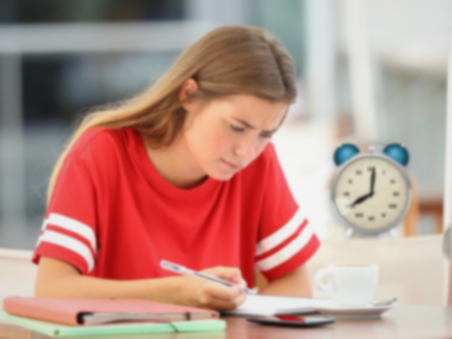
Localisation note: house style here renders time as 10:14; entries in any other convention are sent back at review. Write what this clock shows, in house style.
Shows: 8:01
